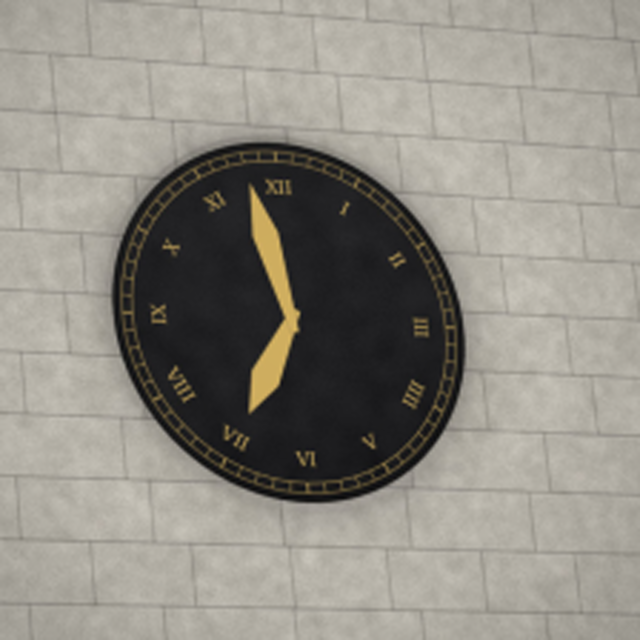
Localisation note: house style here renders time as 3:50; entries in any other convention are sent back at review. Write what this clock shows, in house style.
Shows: 6:58
